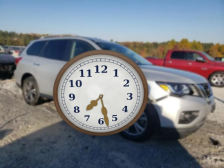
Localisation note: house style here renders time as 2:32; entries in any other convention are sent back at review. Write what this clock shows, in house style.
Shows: 7:28
